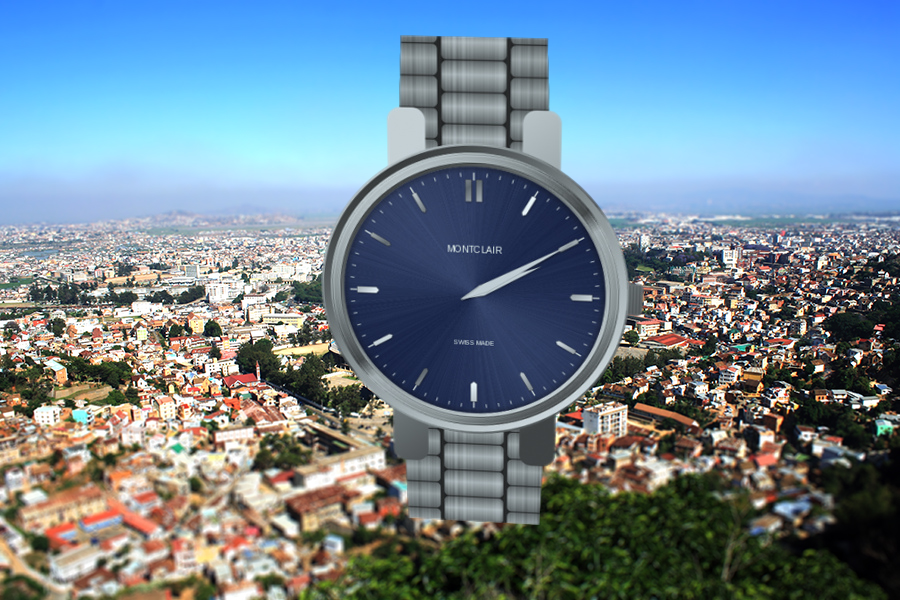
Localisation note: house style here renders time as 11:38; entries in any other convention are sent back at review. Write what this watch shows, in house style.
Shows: 2:10
